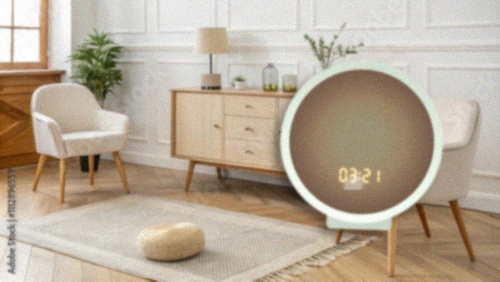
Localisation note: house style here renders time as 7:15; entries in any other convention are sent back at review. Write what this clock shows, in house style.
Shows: 3:21
